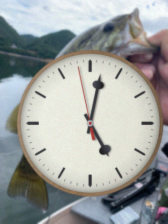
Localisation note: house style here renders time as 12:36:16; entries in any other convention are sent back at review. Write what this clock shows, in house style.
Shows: 5:01:58
